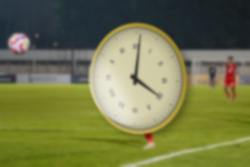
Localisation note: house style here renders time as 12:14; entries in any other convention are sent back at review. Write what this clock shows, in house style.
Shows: 4:01
